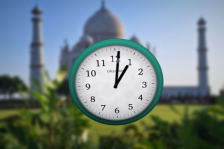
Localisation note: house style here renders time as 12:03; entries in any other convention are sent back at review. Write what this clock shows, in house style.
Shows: 1:01
